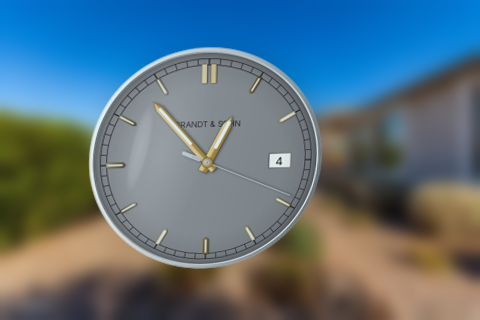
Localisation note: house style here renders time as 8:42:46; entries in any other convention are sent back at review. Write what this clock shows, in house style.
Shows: 12:53:19
